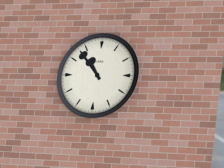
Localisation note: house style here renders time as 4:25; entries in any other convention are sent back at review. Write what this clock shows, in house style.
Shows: 10:53
